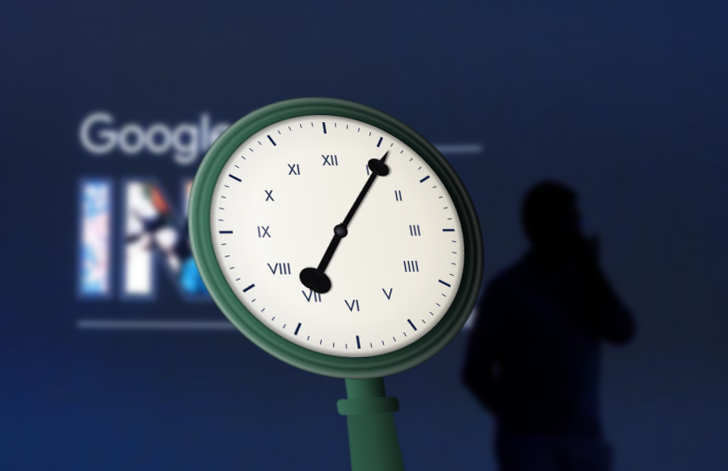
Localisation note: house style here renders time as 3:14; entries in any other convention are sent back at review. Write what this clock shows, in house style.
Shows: 7:06
